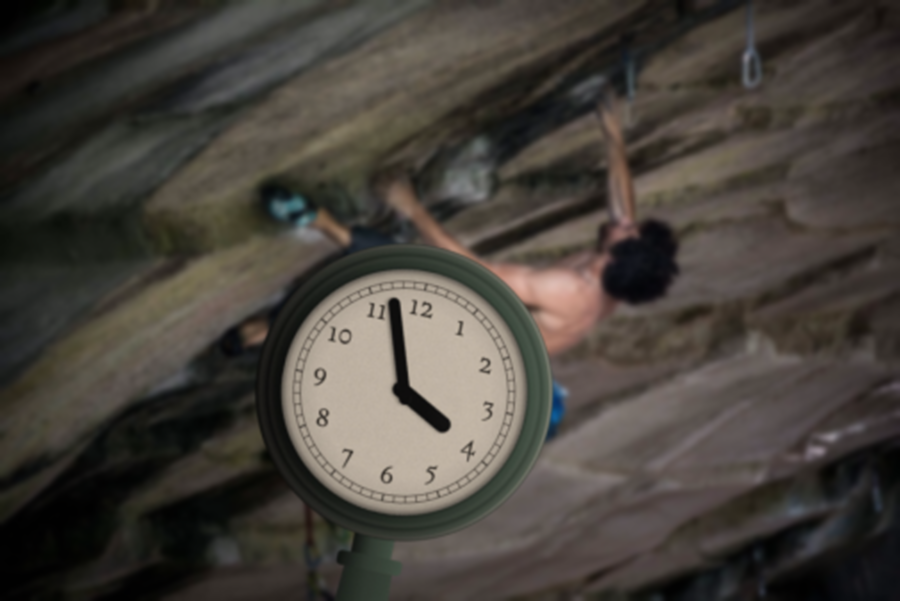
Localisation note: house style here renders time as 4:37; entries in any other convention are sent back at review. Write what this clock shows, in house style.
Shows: 3:57
